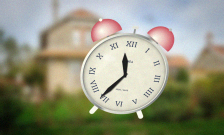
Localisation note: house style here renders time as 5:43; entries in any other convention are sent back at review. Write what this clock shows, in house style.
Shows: 11:36
